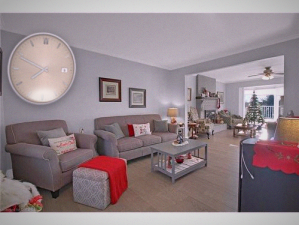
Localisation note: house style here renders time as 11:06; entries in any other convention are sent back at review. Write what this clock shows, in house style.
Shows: 7:49
